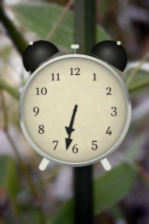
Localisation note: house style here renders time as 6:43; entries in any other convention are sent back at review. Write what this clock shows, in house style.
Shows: 6:32
